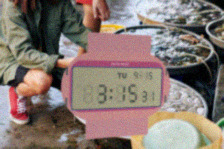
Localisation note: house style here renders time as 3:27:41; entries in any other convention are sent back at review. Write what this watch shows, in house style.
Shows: 3:15:31
